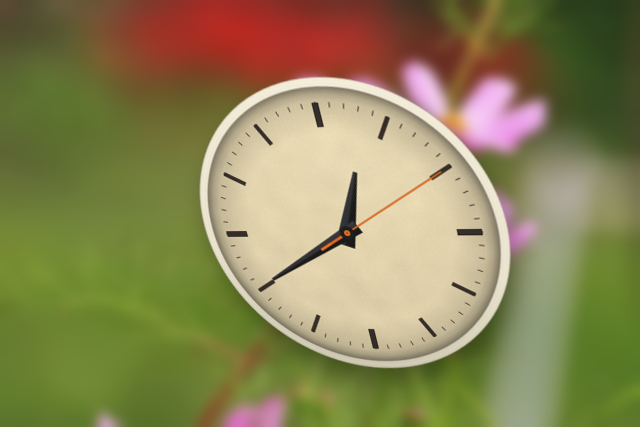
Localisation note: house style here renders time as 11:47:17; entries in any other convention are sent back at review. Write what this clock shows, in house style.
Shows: 12:40:10
